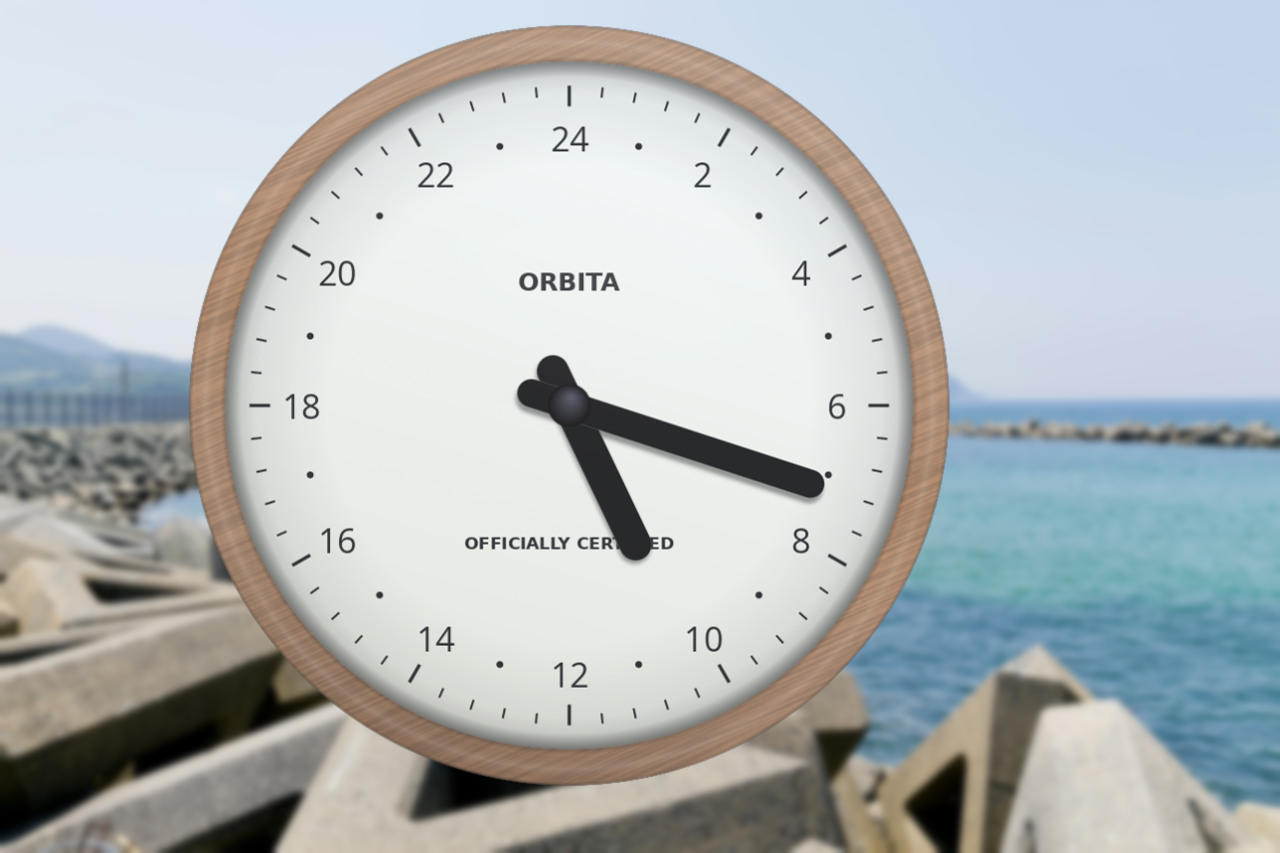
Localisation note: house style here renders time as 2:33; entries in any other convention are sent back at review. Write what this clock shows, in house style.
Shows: 10:18
